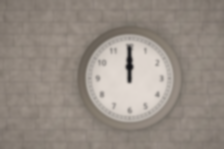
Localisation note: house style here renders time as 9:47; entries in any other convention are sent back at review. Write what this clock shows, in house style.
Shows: 12:00
